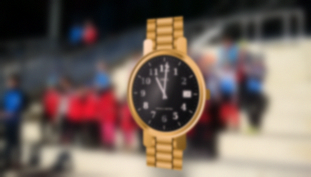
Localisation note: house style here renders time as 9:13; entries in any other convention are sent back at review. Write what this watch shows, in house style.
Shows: 11:01
